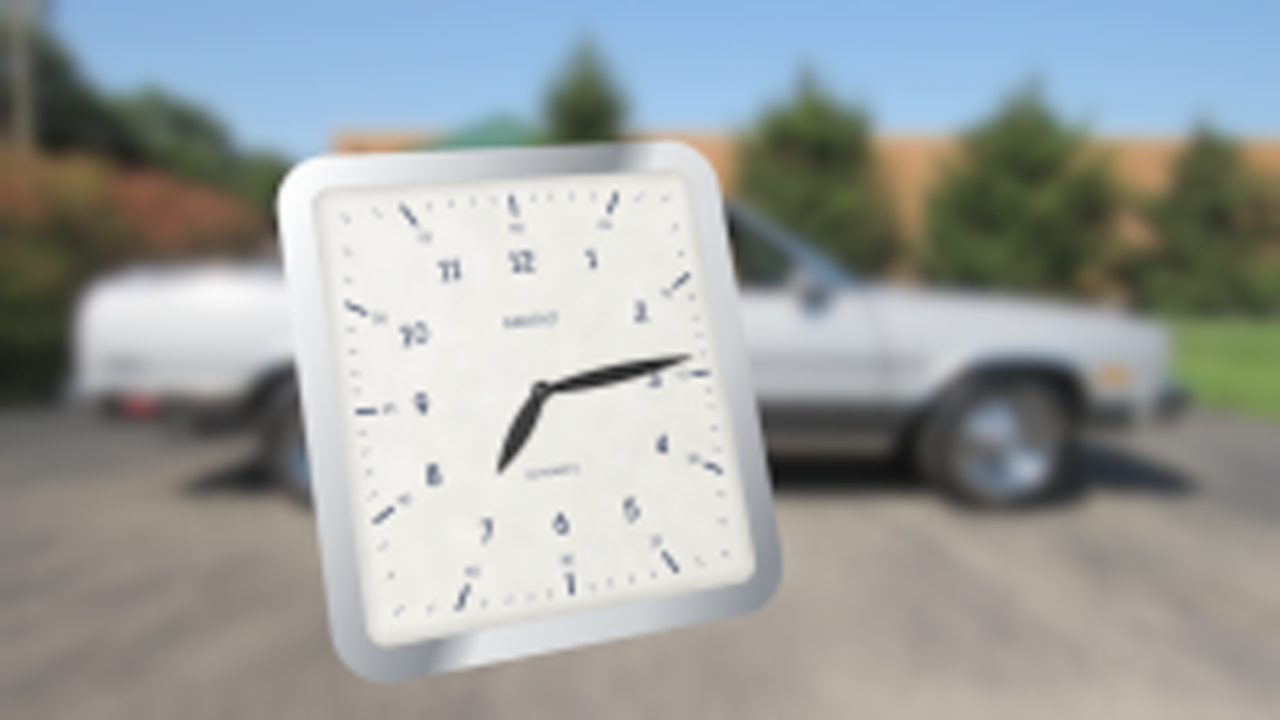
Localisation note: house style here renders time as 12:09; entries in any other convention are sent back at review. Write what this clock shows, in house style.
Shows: 7:14
